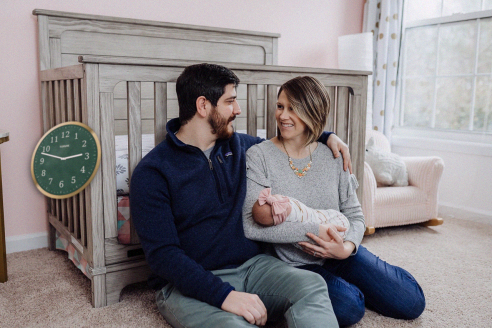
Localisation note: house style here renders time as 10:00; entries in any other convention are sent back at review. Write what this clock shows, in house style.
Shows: 2:48
